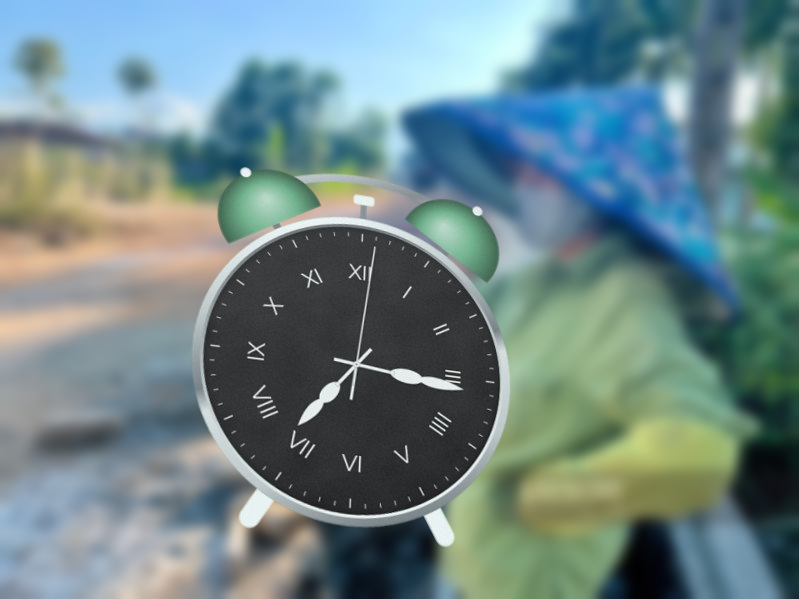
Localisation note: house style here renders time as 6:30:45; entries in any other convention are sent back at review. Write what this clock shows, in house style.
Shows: 7:16:01
